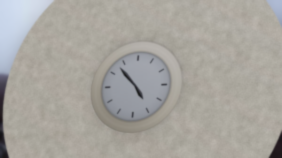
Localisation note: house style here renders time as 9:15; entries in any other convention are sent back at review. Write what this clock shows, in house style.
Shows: 4:53
